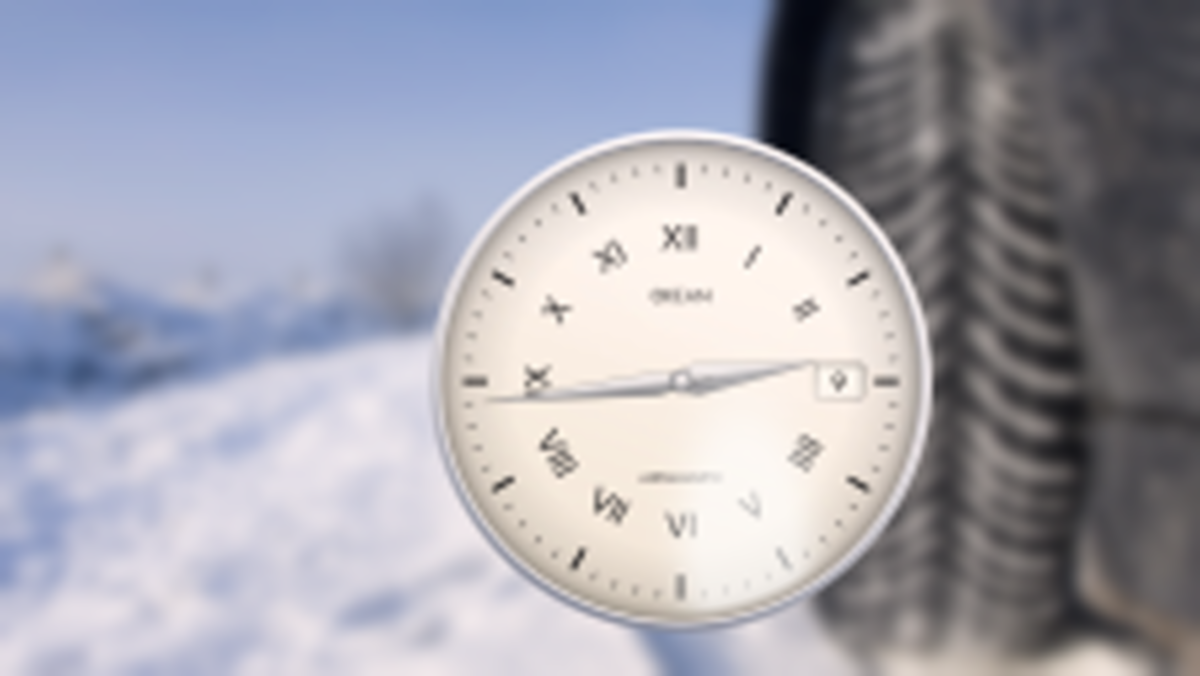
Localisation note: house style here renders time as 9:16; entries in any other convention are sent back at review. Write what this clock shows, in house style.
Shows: 2:44
